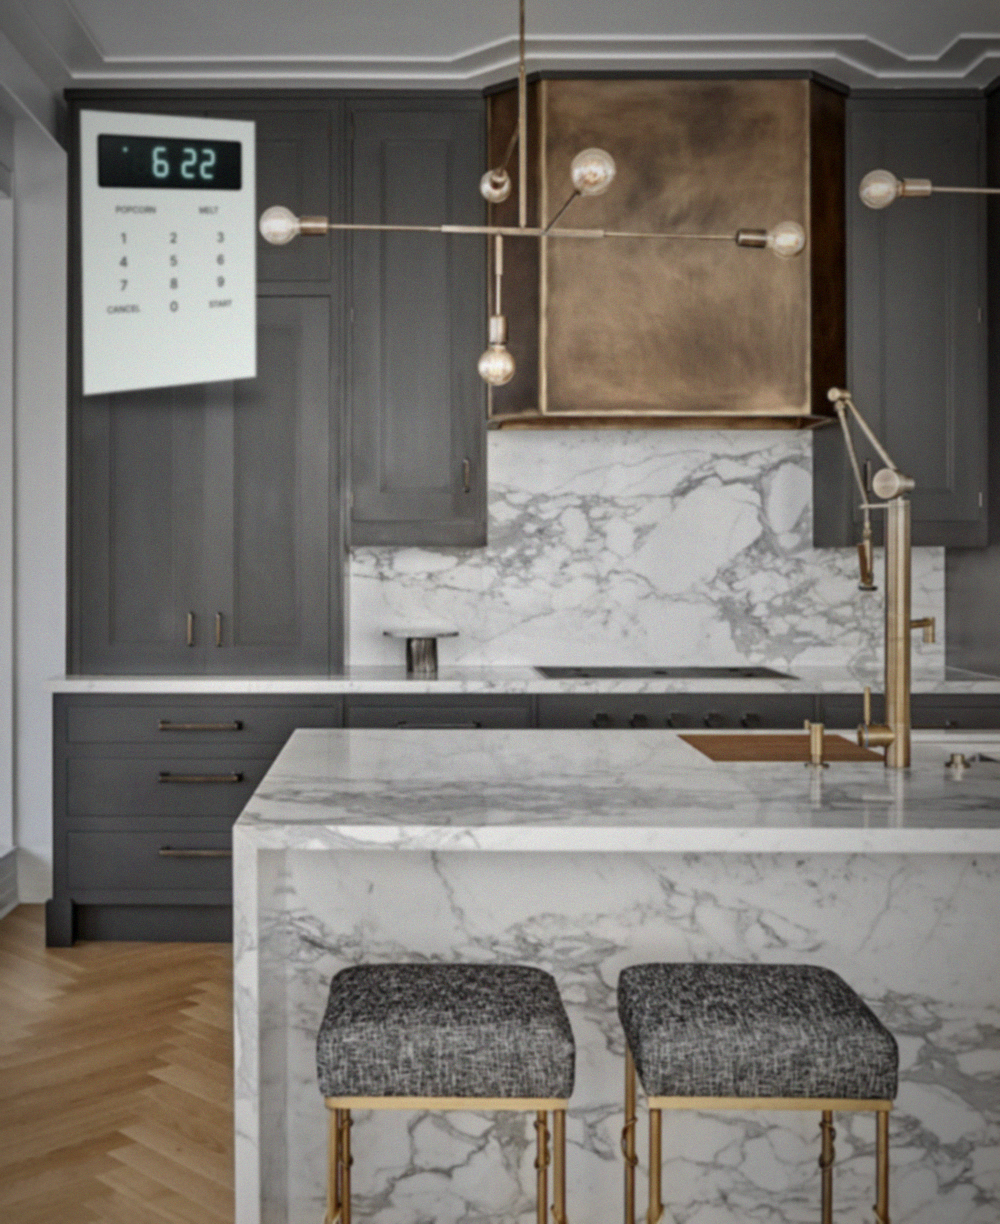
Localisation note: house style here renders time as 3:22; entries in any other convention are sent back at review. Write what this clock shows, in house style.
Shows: 6:22
